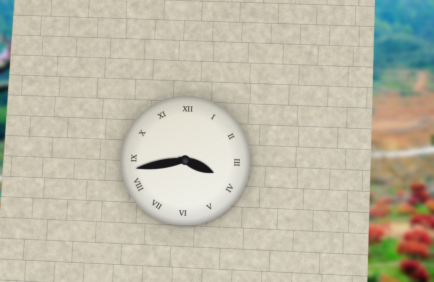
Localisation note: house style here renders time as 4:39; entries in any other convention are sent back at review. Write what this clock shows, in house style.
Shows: 3:43
